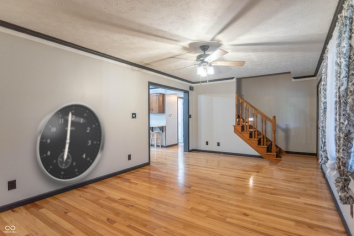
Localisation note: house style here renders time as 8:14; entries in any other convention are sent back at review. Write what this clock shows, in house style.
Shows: 5:59
